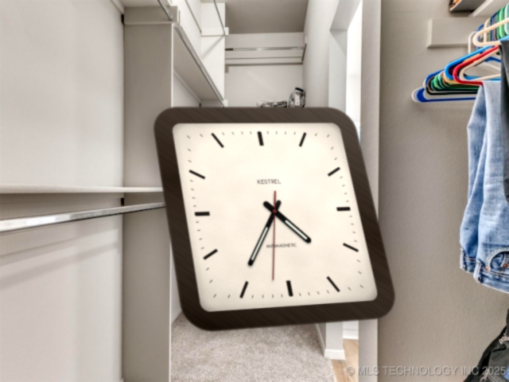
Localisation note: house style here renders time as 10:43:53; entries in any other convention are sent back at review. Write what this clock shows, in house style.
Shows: 4:35:32
